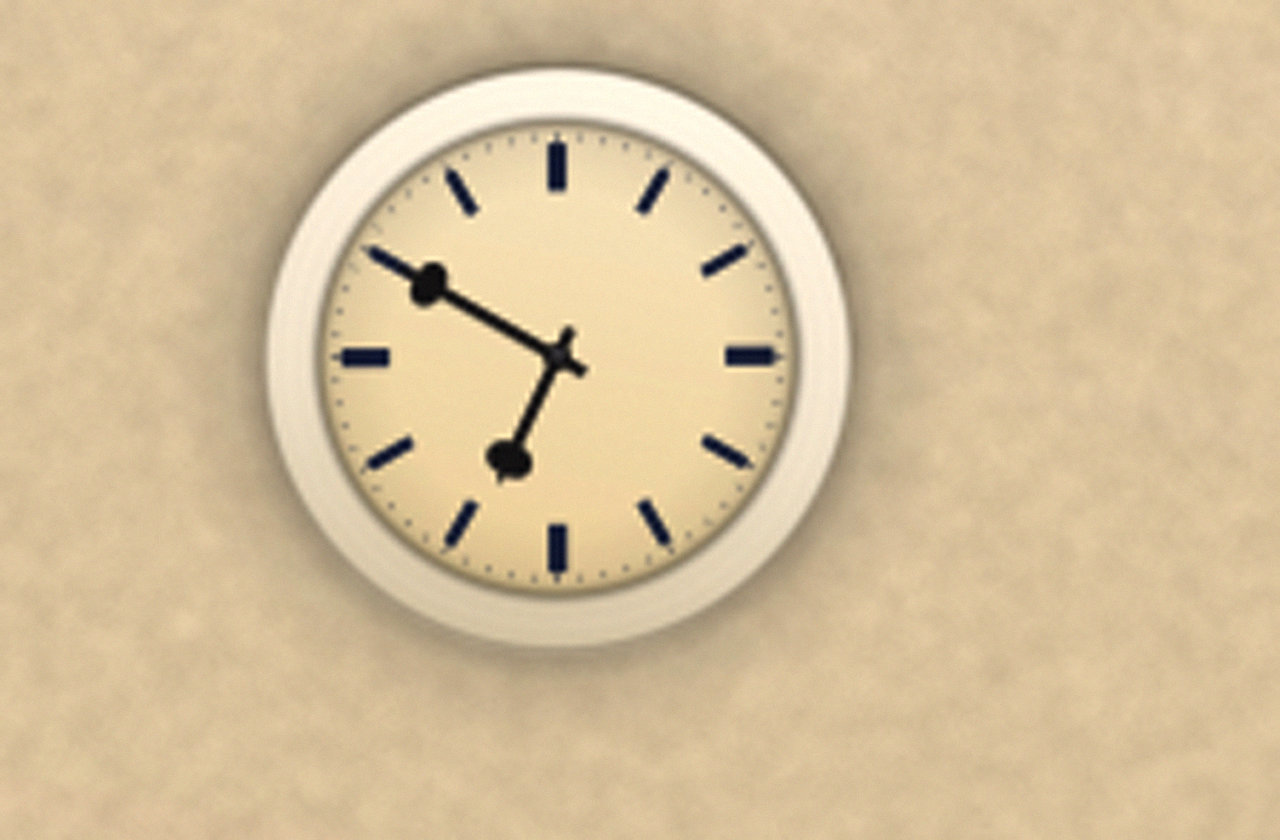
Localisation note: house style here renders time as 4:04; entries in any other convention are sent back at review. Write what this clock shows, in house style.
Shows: 6:50
